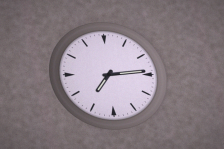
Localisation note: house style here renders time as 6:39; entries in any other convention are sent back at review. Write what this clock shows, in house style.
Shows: 7:14
